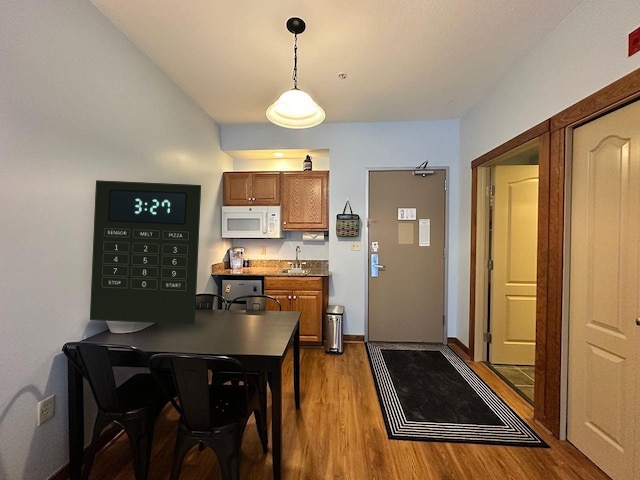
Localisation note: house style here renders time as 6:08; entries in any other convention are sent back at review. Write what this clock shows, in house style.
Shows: 3:27
